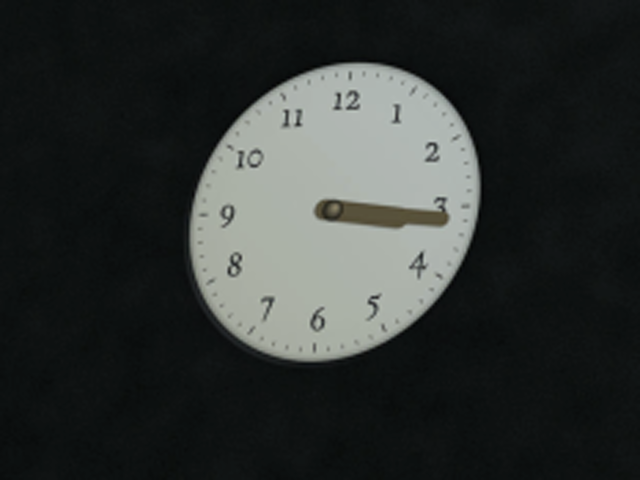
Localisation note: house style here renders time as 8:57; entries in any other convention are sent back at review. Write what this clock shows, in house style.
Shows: 3:16
